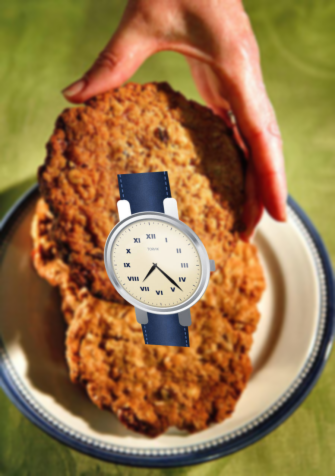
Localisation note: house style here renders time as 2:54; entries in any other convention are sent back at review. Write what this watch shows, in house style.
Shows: 7:23
